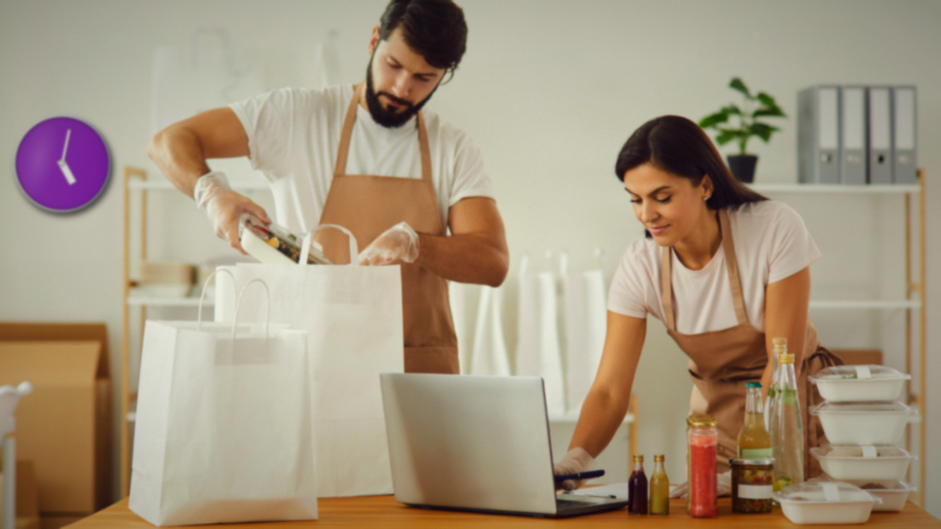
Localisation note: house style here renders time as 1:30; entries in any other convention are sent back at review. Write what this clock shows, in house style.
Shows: 5:02
